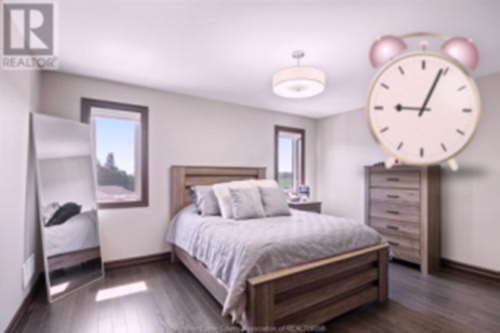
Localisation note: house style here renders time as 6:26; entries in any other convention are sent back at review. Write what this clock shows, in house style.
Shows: 9:04
